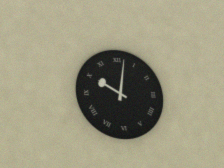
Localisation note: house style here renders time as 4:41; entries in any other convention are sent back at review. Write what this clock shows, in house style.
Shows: 10:02
